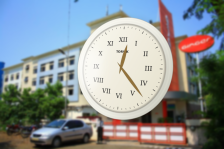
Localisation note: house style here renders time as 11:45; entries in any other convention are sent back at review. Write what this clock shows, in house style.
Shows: 12:23
